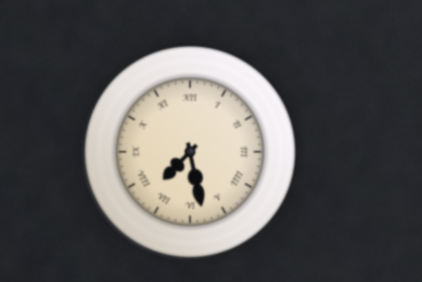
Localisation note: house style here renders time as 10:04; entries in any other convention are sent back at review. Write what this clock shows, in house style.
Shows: 7:28
